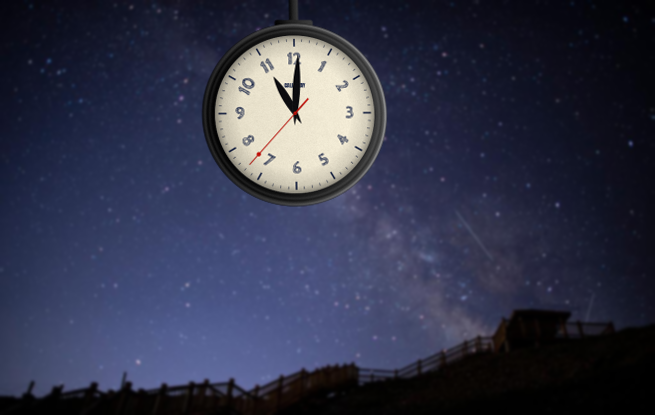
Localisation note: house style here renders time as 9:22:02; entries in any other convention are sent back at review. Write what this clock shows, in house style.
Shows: 11:00:37
